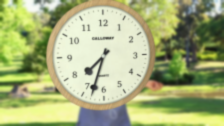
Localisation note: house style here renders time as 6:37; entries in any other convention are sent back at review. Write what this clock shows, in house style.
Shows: 7:33
